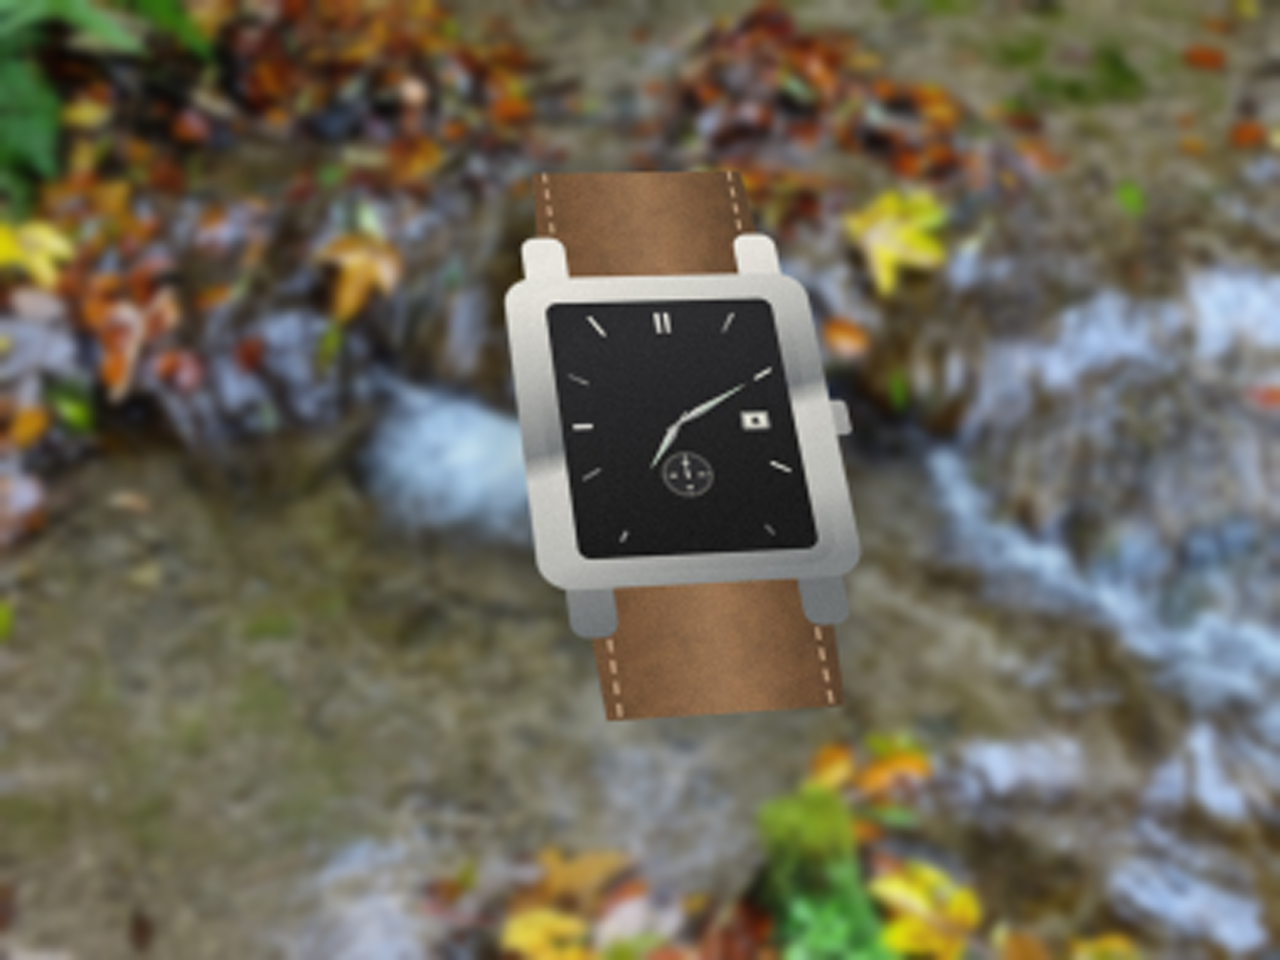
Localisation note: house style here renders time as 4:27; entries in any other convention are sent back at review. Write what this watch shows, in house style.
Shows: 7:10
